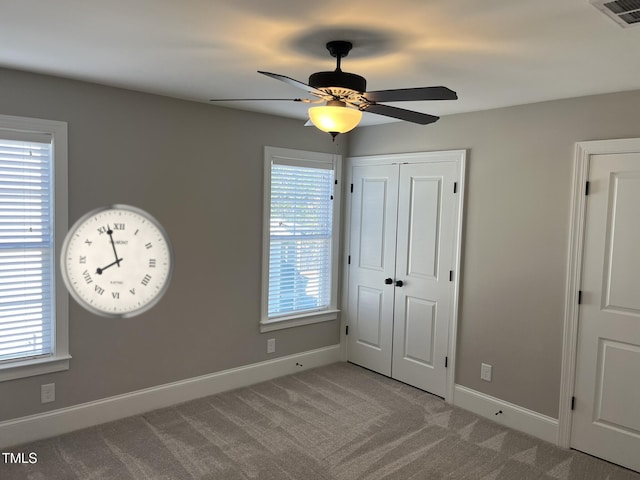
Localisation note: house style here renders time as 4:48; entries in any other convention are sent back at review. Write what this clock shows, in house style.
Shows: 7:57
